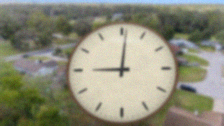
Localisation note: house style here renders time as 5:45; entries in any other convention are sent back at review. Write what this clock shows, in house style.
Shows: 9:01
